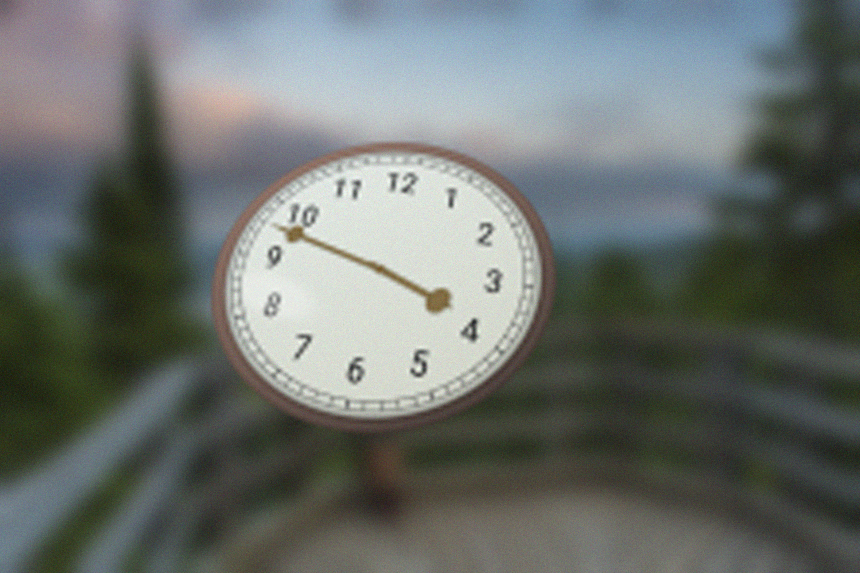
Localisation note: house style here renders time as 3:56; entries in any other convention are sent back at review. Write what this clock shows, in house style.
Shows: 3:48
